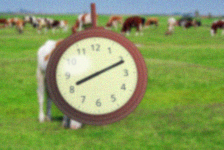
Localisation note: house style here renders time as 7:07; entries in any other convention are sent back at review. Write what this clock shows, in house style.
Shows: 8:11
